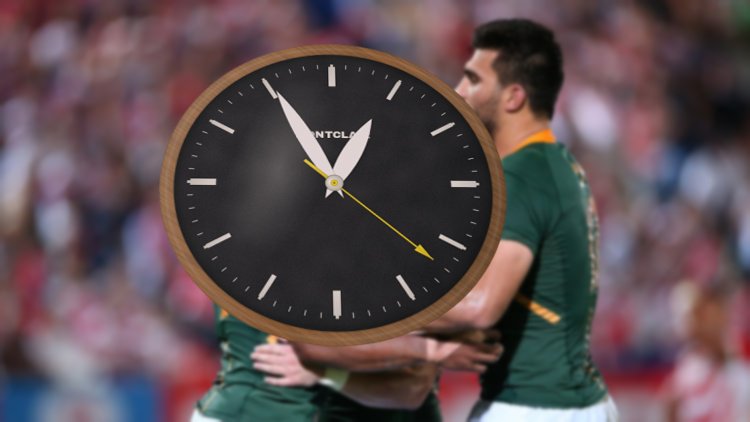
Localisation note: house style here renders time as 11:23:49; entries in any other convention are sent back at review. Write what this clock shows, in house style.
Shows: 12:55:22
